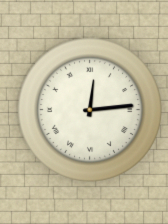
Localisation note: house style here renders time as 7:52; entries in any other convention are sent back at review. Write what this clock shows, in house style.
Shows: 12:14
